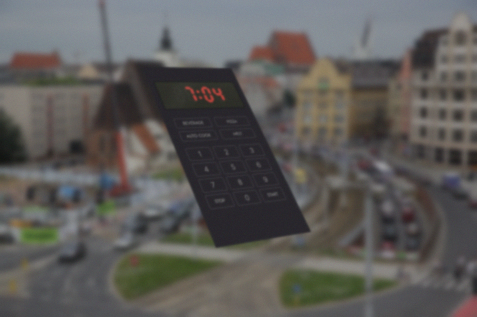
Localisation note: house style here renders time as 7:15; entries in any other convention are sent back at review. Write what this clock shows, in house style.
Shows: 7:04
